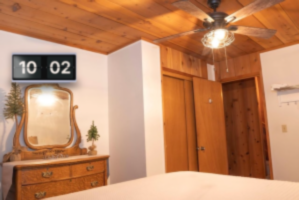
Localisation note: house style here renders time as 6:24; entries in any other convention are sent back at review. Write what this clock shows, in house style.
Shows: 10:02
